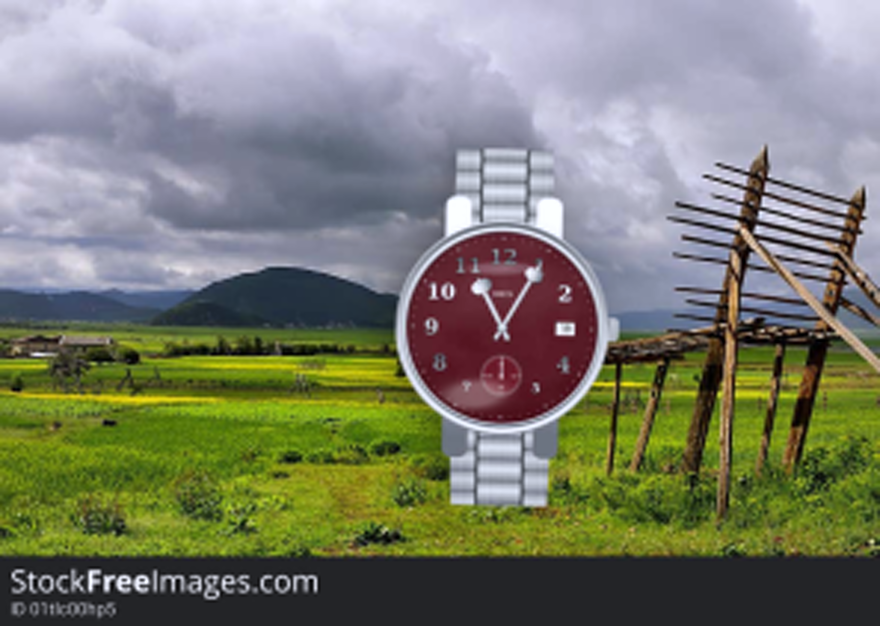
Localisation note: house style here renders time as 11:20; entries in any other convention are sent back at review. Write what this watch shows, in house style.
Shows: 11:05
